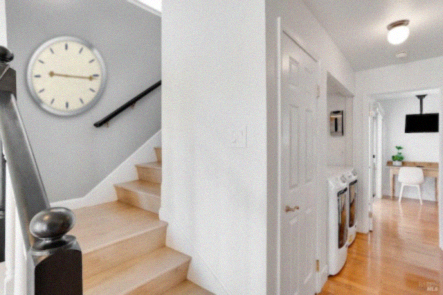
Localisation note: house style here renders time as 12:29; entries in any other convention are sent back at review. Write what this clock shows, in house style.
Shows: 9:16
